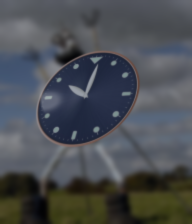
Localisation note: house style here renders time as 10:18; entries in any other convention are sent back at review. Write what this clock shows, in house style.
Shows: 10:01
